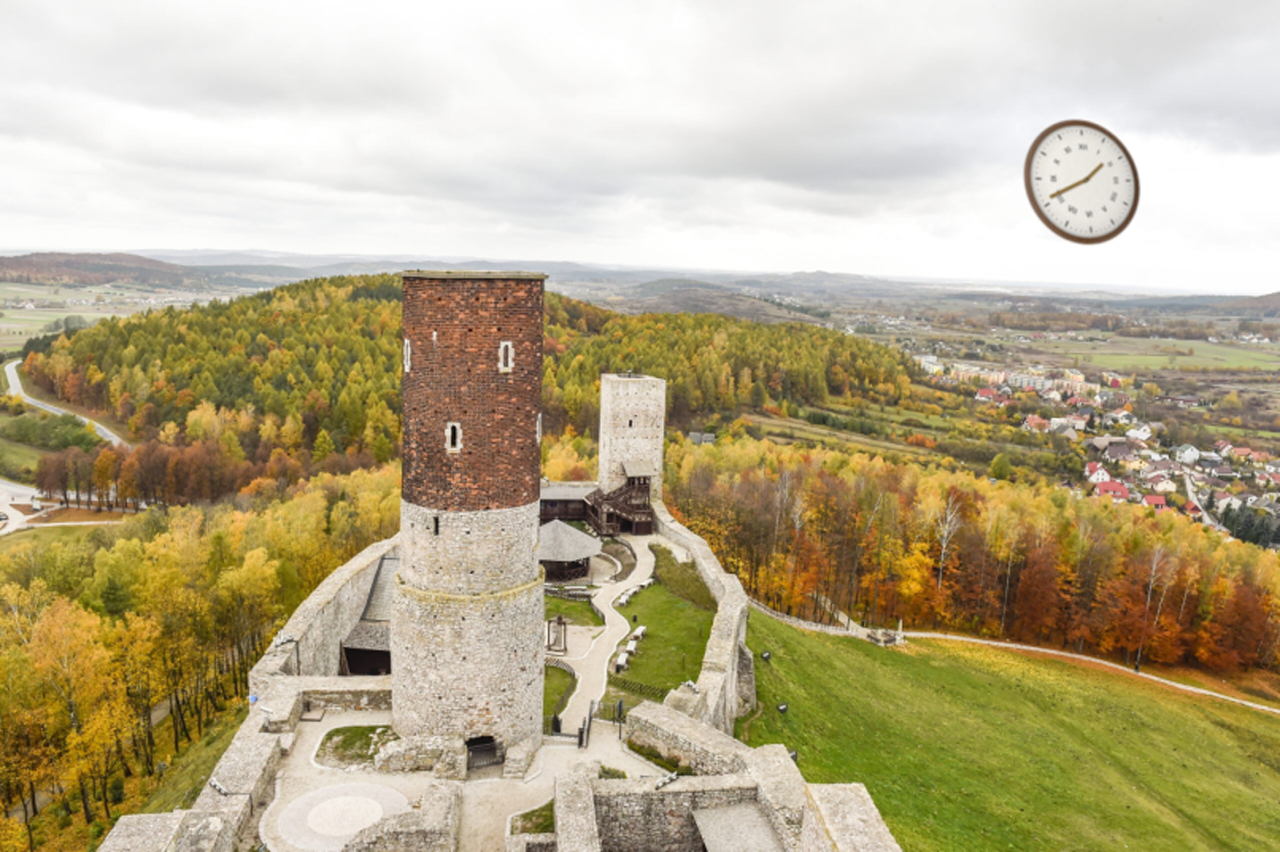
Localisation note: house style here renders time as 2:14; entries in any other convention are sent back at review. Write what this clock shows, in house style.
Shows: 1:41
